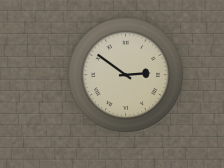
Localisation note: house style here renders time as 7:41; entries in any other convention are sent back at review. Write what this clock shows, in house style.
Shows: 2:51
